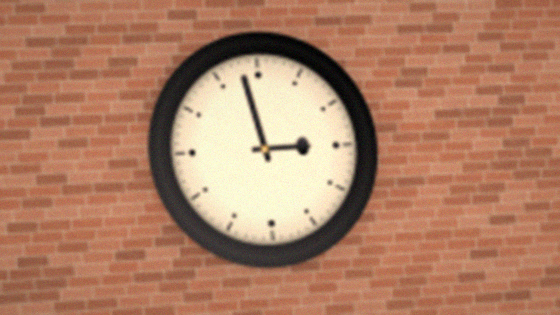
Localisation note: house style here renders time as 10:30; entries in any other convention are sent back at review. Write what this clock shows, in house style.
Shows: 2:58
